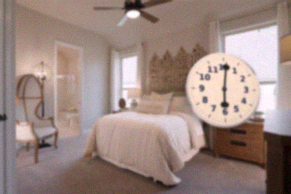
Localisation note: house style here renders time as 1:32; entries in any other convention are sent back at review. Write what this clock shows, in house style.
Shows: 6:01
